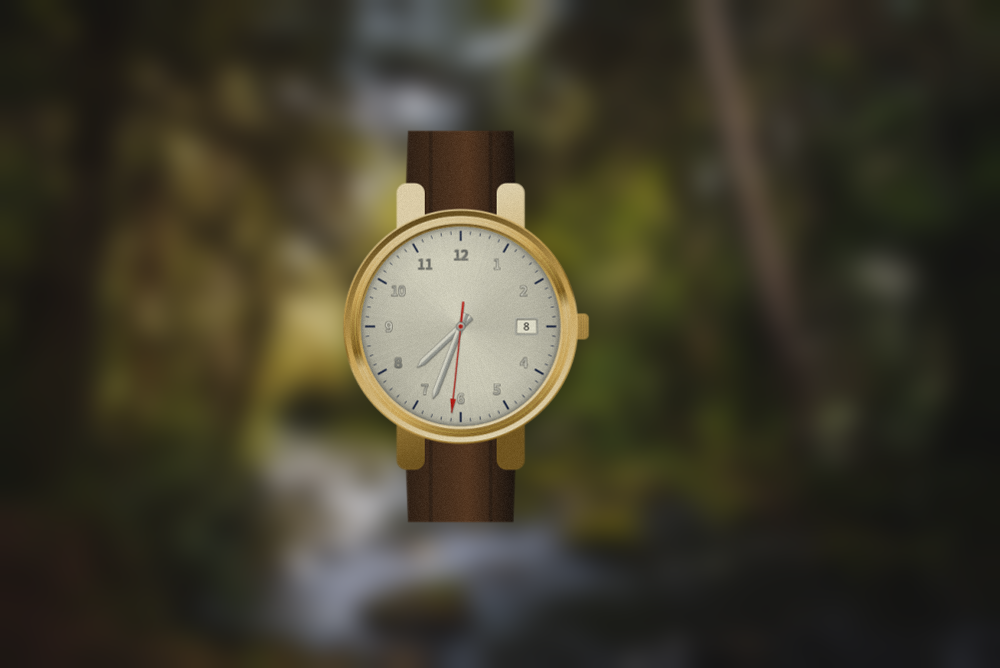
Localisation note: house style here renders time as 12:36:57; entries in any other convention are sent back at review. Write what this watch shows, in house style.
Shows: 7:33:31
